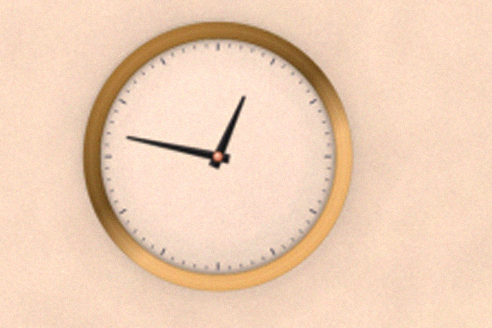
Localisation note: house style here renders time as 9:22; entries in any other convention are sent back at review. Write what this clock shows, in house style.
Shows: 12:47
